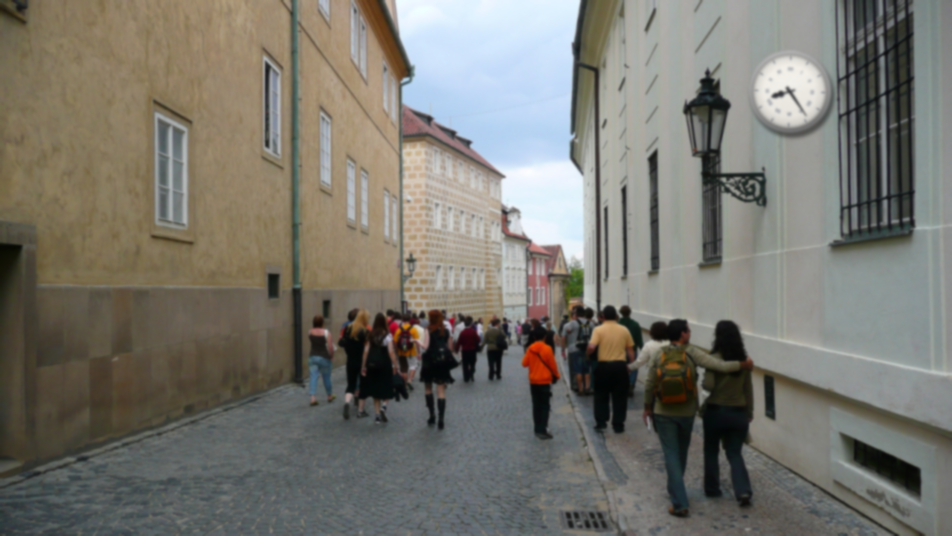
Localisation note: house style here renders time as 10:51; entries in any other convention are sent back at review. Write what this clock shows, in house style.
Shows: 8:24
